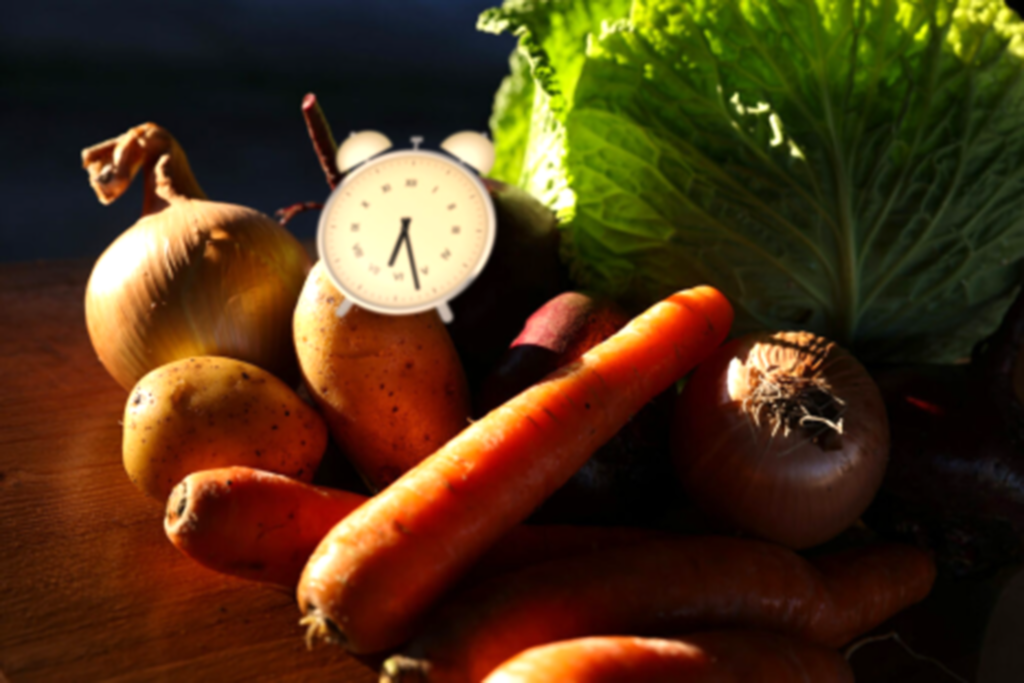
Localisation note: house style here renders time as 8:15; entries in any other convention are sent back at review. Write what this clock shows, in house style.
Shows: 6:27
